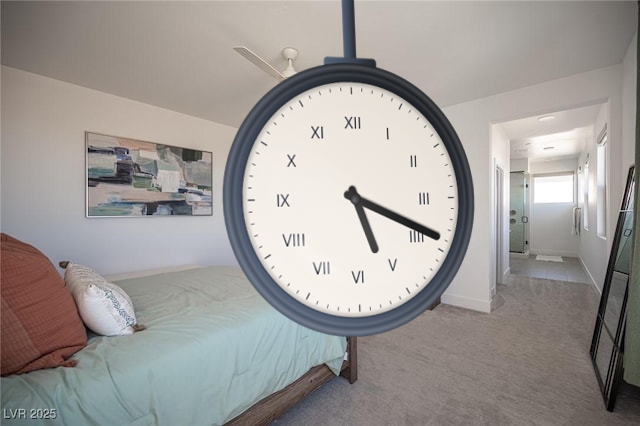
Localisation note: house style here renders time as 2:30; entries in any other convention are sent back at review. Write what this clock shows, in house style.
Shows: 5:19
